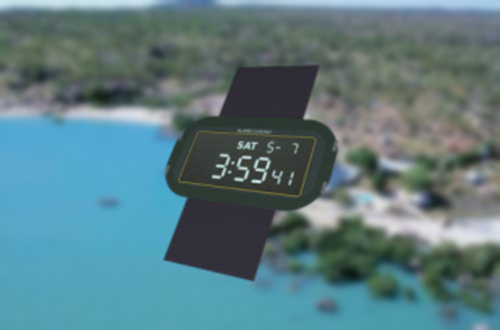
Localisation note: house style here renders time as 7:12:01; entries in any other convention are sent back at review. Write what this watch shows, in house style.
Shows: 3:59:41
